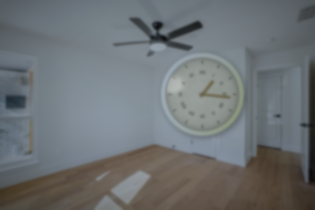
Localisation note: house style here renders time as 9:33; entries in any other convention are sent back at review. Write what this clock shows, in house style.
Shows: 1:16
